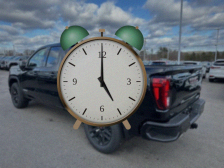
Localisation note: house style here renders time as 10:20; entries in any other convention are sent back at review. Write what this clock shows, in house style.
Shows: 5:00
